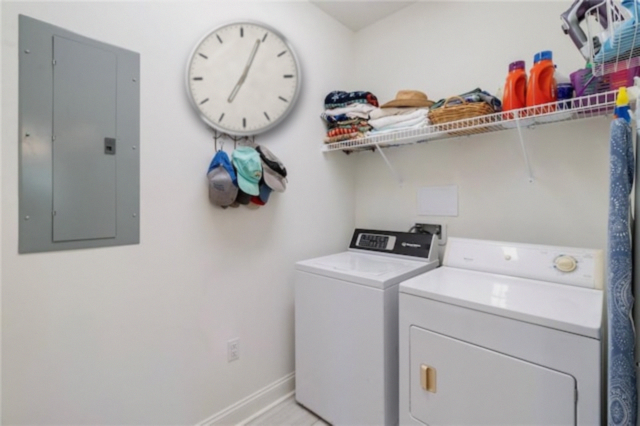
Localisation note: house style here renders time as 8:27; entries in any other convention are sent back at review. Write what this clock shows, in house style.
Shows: 7:04
